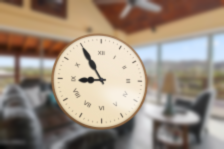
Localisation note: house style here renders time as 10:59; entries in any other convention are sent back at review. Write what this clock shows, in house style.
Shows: 8:55
